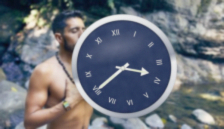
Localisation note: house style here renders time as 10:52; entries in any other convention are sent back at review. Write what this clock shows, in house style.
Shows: 3:40
